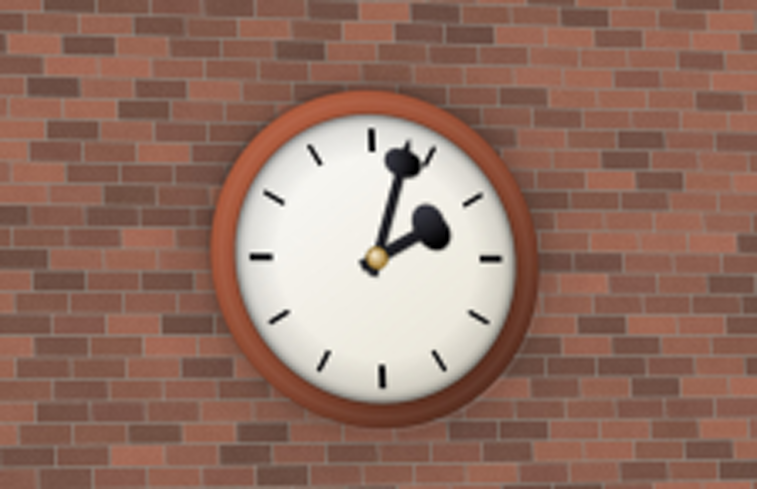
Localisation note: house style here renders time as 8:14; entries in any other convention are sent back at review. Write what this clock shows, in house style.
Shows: 2:03
